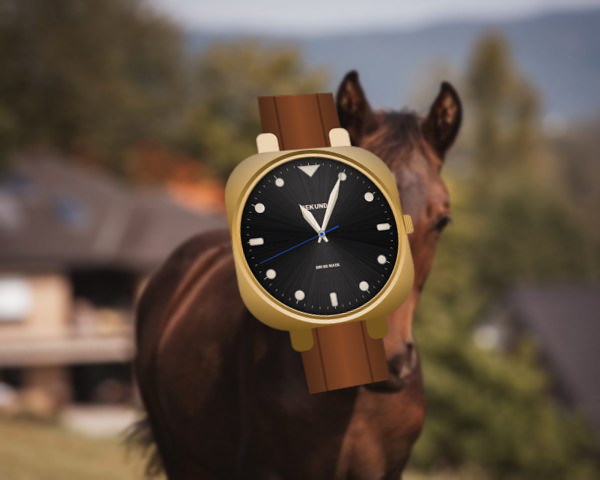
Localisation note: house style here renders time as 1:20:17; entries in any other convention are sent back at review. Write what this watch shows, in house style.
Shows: 11:04:42
